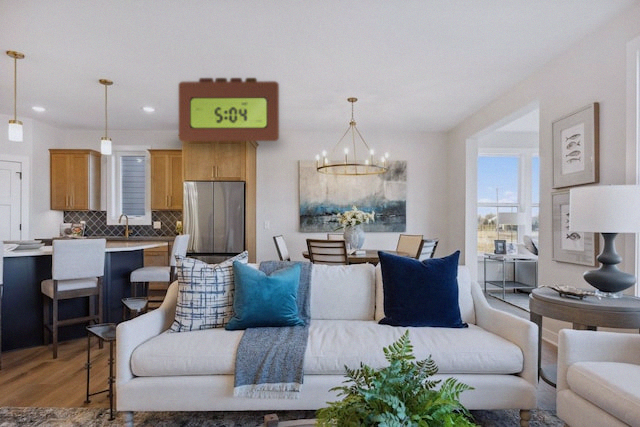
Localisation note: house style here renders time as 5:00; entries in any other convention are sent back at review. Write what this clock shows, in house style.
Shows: 5:04
